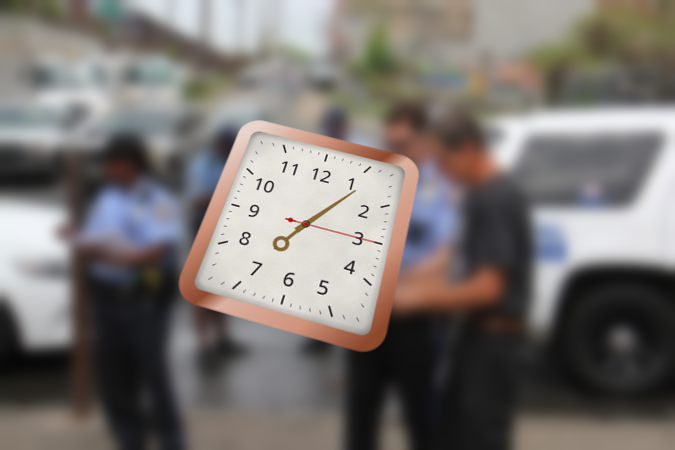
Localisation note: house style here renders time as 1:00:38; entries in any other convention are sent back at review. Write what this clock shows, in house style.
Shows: 7:06:15
